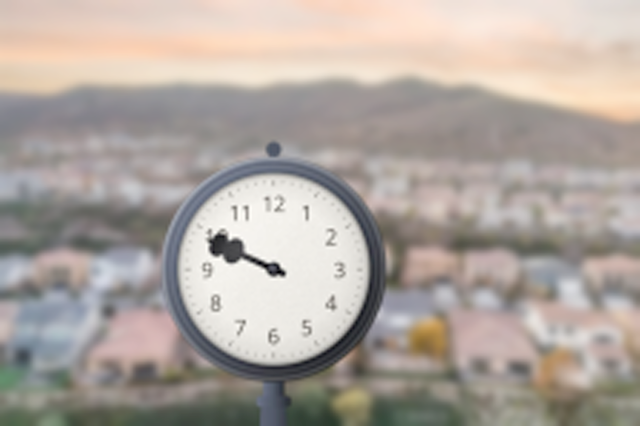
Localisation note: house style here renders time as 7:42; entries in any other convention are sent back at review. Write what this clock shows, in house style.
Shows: 9:49
